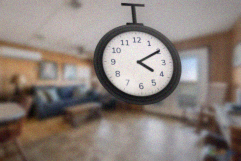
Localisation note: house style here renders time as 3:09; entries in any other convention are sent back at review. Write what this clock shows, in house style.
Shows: 4:10
